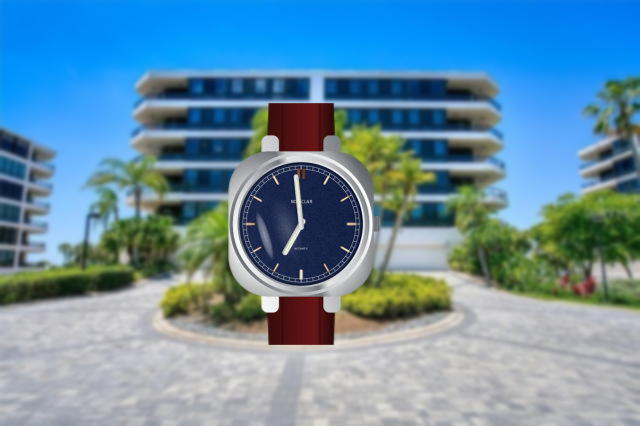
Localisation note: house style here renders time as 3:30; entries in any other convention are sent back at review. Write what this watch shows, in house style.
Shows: 6:59
